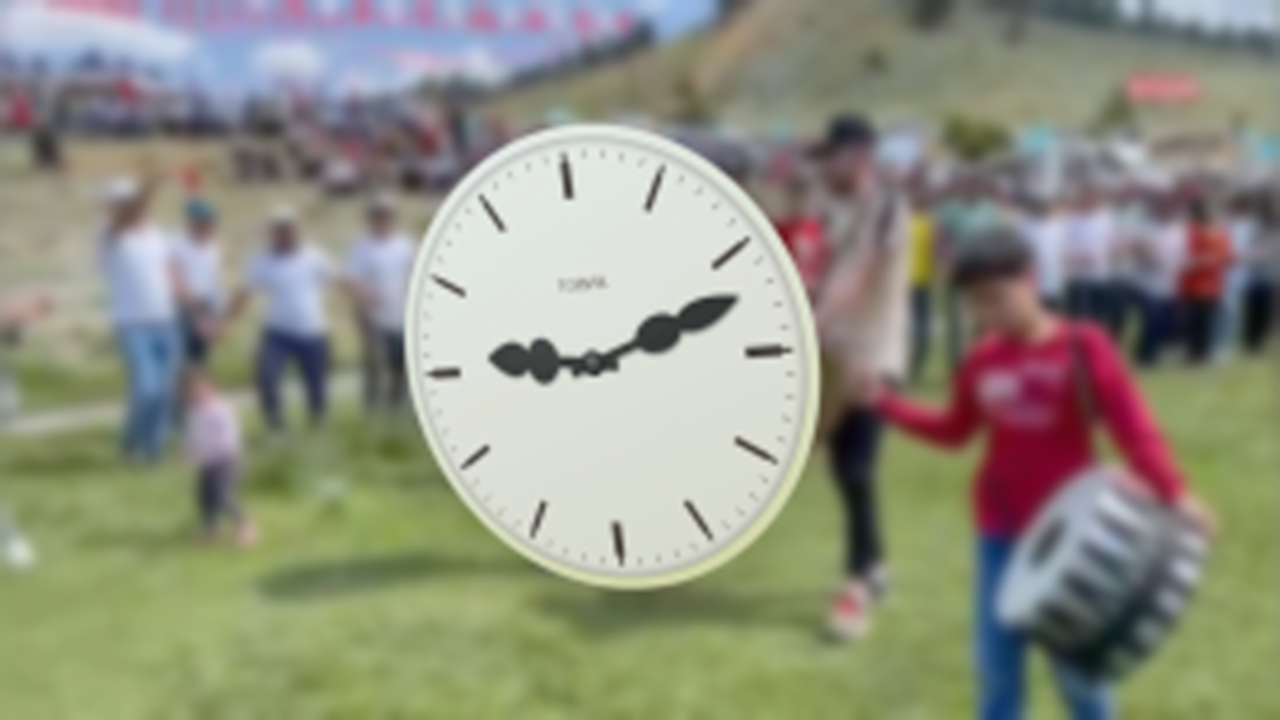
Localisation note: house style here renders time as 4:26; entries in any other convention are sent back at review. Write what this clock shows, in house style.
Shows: 9:12
